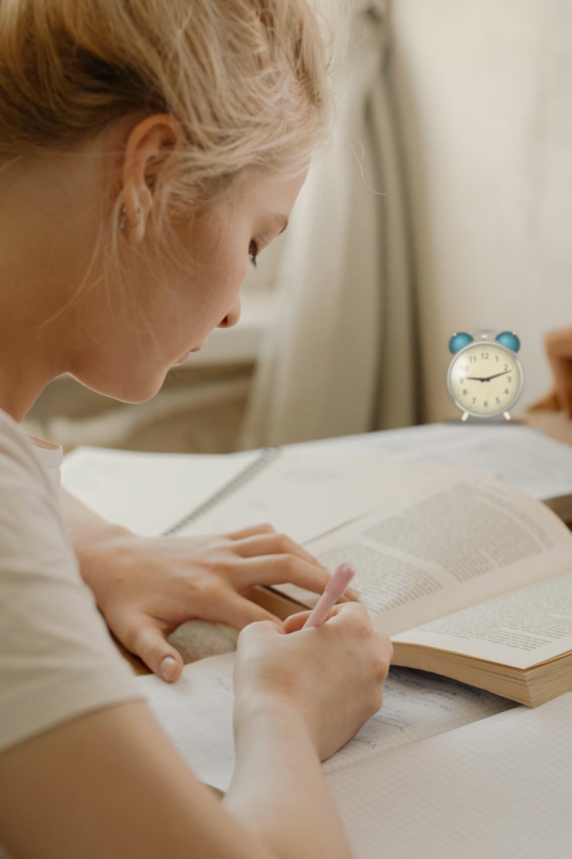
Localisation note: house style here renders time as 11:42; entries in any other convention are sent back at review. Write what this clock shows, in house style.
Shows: 9:12
